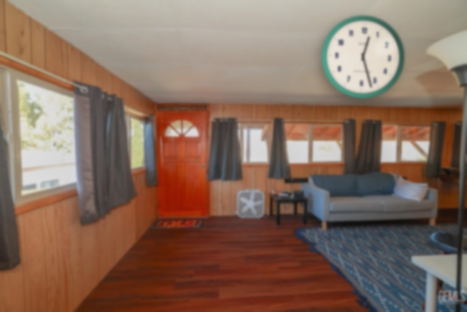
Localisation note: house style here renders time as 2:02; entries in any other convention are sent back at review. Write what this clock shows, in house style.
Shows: 12:27
